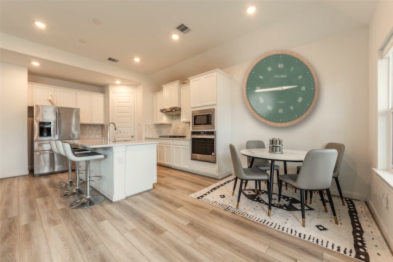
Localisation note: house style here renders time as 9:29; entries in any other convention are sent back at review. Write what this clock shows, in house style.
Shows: 2:44
